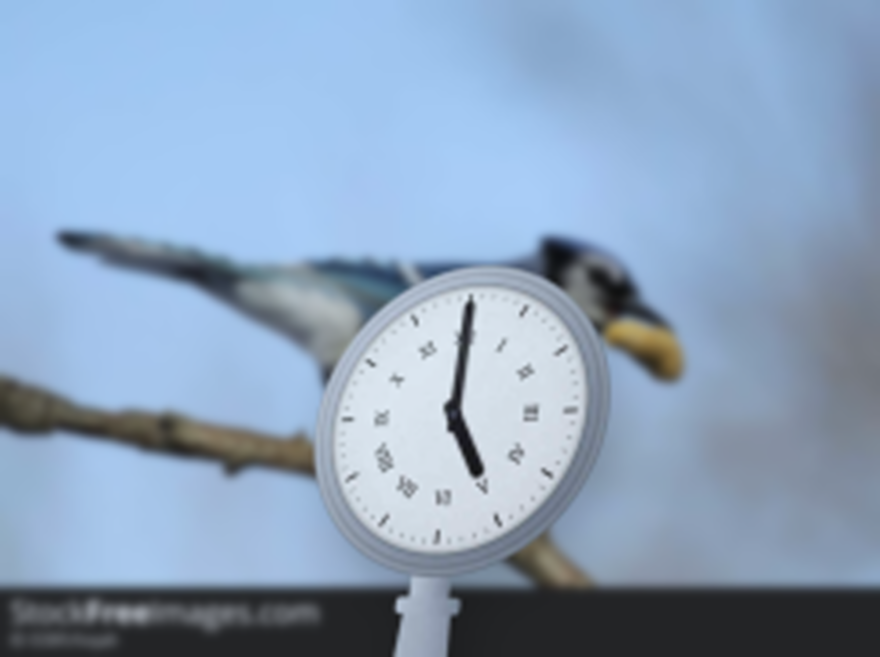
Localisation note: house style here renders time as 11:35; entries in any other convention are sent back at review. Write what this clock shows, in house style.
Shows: 5:00
